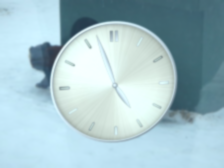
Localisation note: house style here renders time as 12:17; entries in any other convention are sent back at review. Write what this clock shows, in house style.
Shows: 4:57
